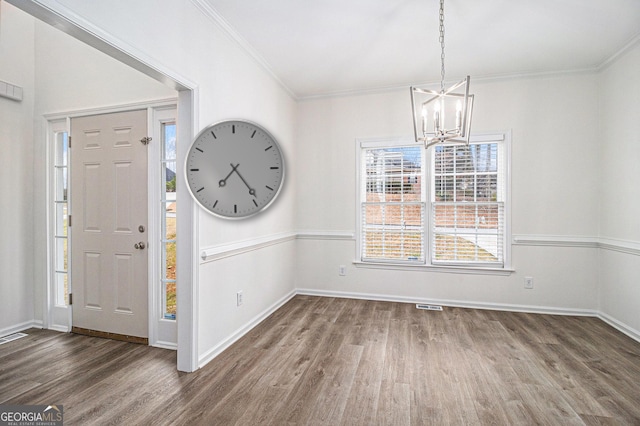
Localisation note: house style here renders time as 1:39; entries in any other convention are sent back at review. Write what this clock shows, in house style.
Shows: 7:24
